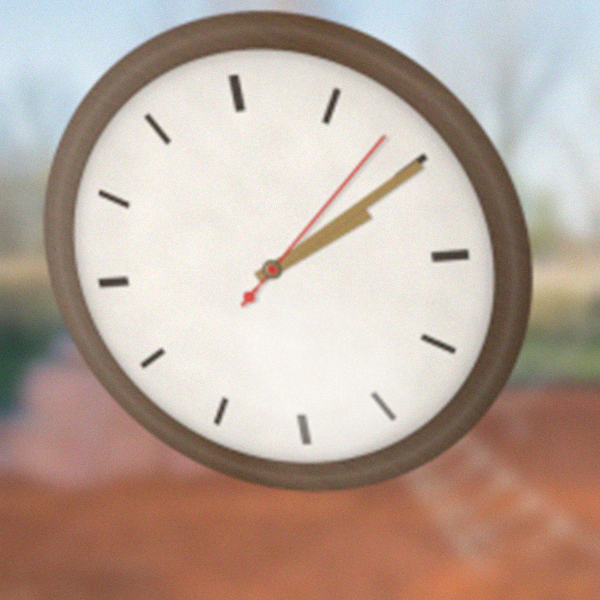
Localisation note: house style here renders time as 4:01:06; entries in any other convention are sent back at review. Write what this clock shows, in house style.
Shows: 2:10:08
